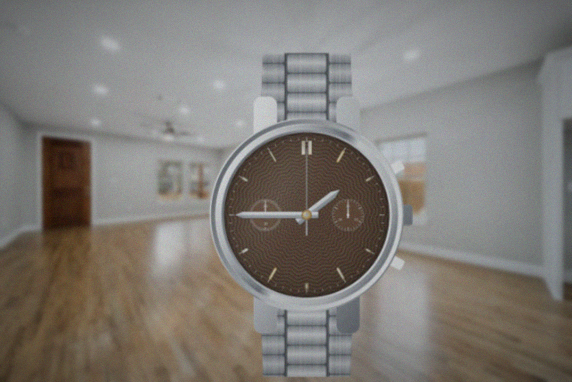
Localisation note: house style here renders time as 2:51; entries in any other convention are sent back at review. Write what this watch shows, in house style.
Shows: 1:45
